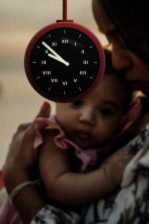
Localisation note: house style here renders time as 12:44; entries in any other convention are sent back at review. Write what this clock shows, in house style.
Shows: 9:52
